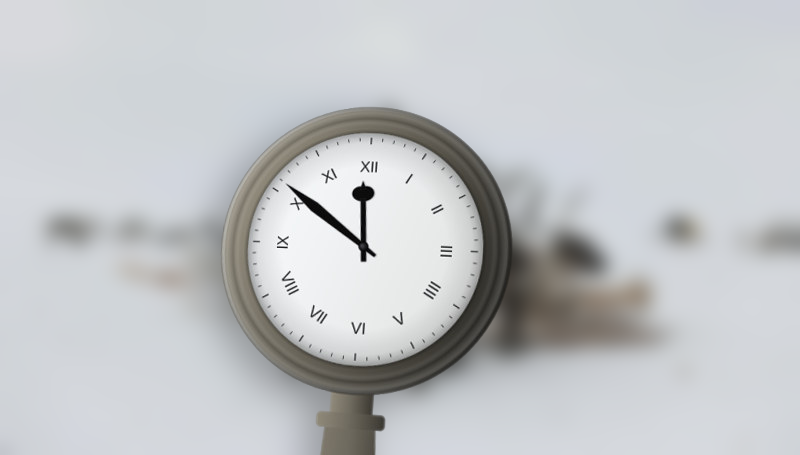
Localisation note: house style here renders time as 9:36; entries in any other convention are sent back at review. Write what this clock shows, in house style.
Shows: 11:51
